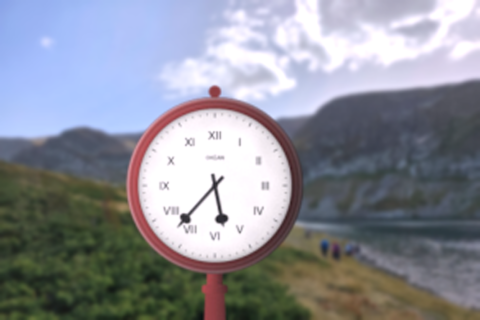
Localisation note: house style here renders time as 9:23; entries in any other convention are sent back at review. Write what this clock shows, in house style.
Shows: 5:37
